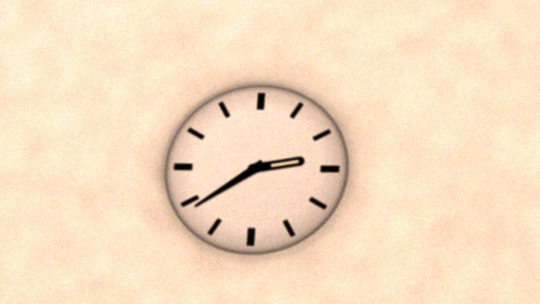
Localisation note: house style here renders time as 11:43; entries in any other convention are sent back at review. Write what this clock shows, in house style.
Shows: 2:39
